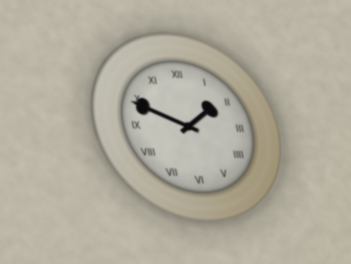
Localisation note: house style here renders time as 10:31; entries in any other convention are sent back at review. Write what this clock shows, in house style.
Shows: 1:49
